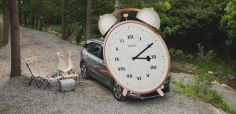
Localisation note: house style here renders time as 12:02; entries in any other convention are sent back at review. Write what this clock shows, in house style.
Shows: 3:10
